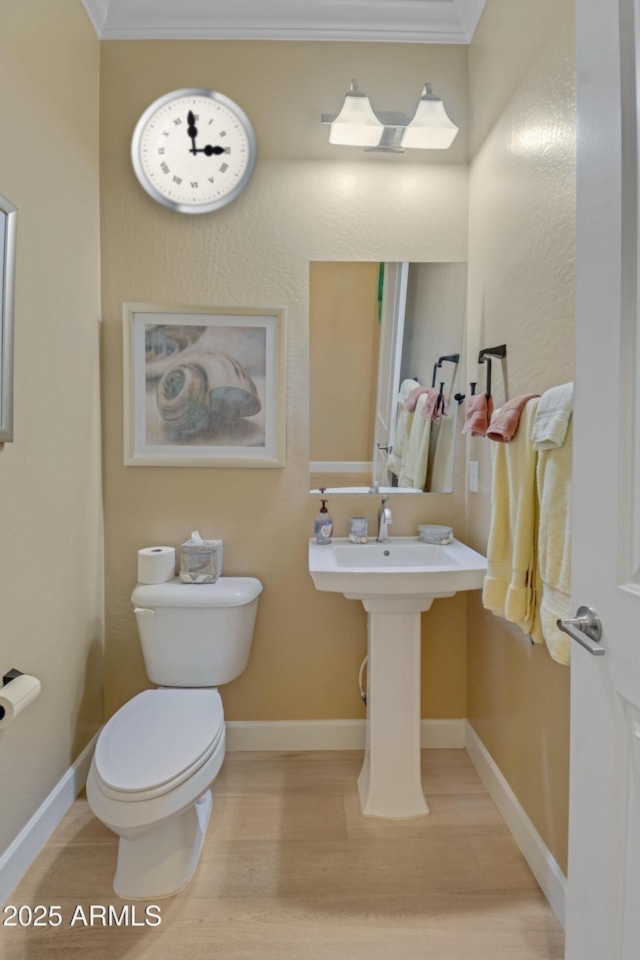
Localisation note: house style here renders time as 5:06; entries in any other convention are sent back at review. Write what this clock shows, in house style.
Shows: 2:59
